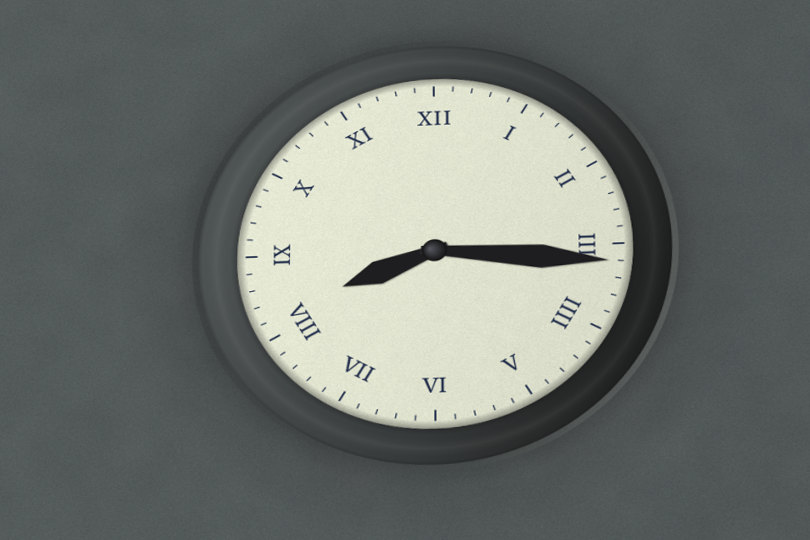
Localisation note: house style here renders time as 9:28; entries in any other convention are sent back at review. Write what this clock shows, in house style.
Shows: 8:16
